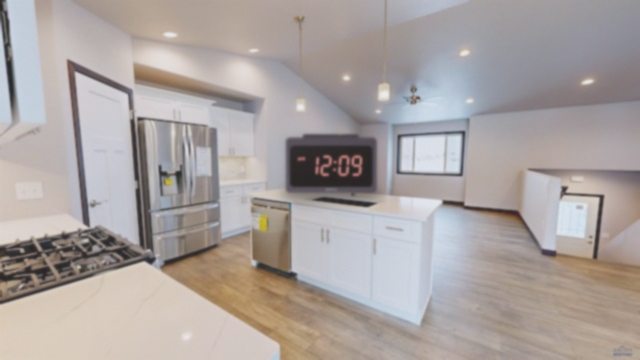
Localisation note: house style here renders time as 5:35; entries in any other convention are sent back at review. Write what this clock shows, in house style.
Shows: 12:09
